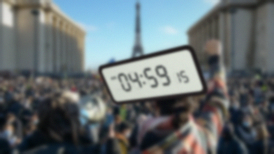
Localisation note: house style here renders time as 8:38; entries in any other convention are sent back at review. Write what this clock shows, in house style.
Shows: 4:59
